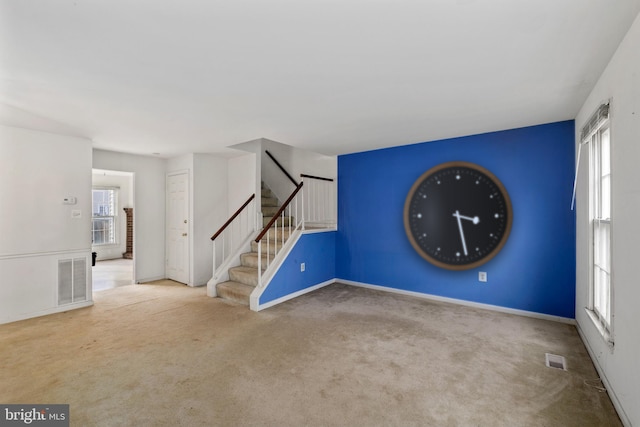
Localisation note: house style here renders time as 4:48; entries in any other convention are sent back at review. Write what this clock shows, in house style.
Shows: 3:28
